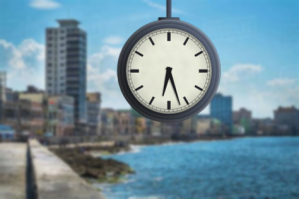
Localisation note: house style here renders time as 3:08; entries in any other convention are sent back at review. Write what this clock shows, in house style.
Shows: 6:27
